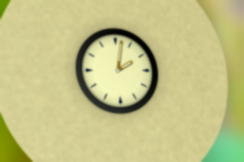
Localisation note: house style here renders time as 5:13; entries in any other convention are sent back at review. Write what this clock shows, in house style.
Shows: 2:02
